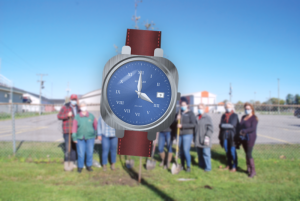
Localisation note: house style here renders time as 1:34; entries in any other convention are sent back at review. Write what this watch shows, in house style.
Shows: 4:00
